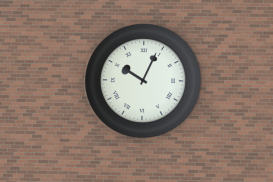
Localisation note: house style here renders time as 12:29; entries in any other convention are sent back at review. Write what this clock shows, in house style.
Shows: 10:04
